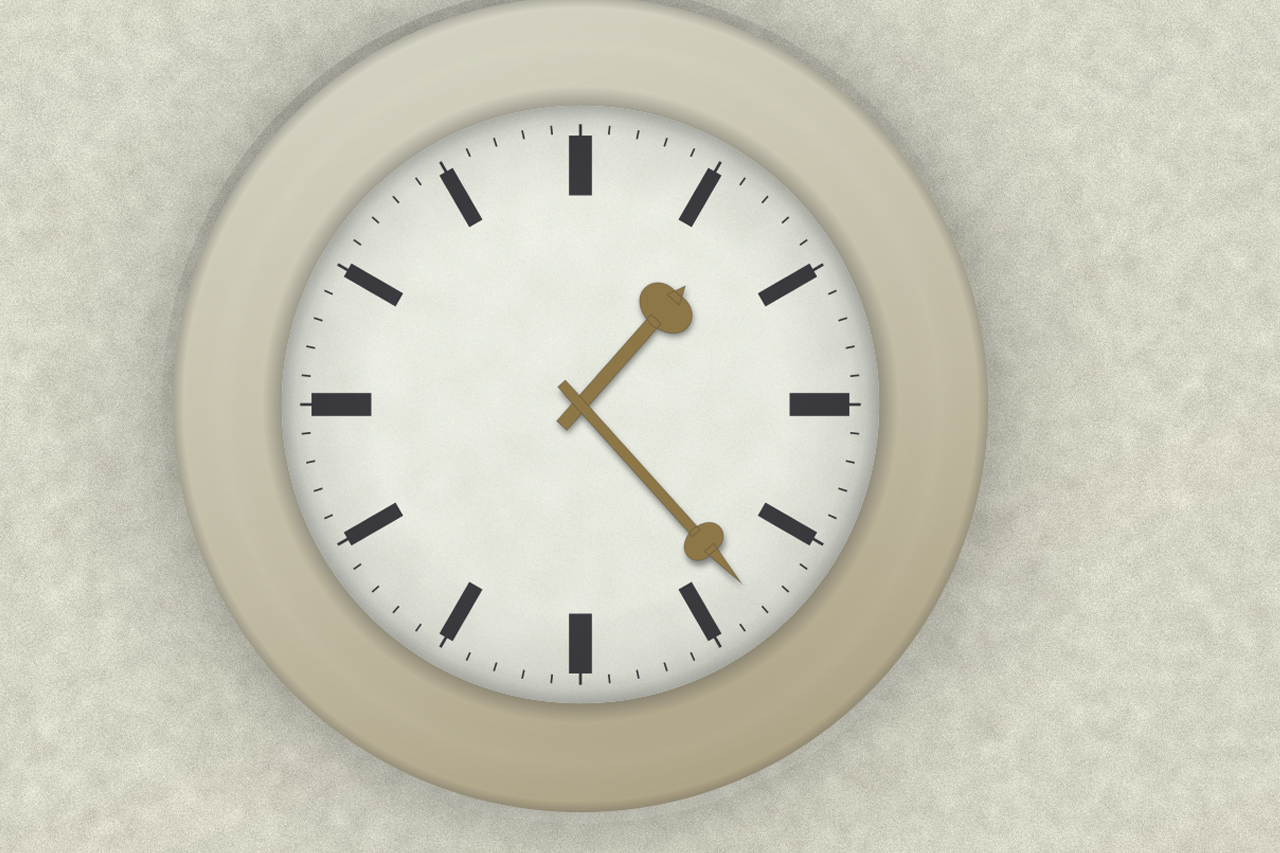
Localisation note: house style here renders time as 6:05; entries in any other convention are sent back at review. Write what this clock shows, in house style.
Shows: 1:23
